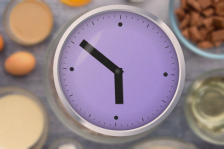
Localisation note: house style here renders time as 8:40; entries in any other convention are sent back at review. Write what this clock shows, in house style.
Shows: 5:51
